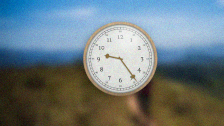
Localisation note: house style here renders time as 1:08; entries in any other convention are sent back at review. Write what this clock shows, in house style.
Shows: 9:24
